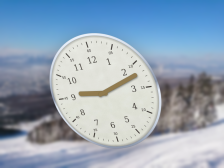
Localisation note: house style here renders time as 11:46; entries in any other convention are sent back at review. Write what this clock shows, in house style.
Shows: 9:12
